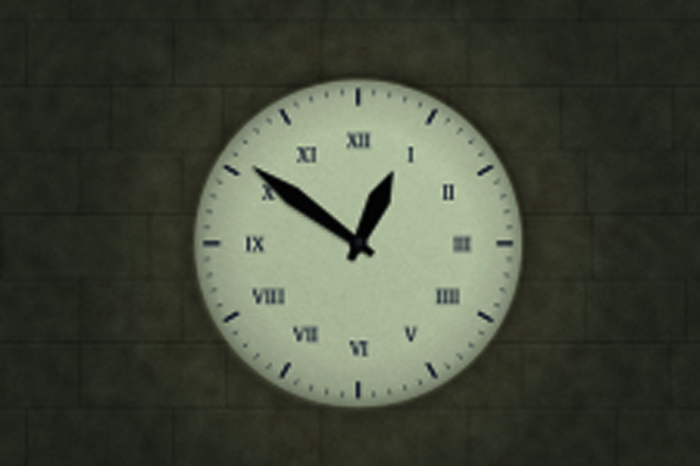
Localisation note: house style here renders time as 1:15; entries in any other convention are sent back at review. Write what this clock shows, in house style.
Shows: 12:51
